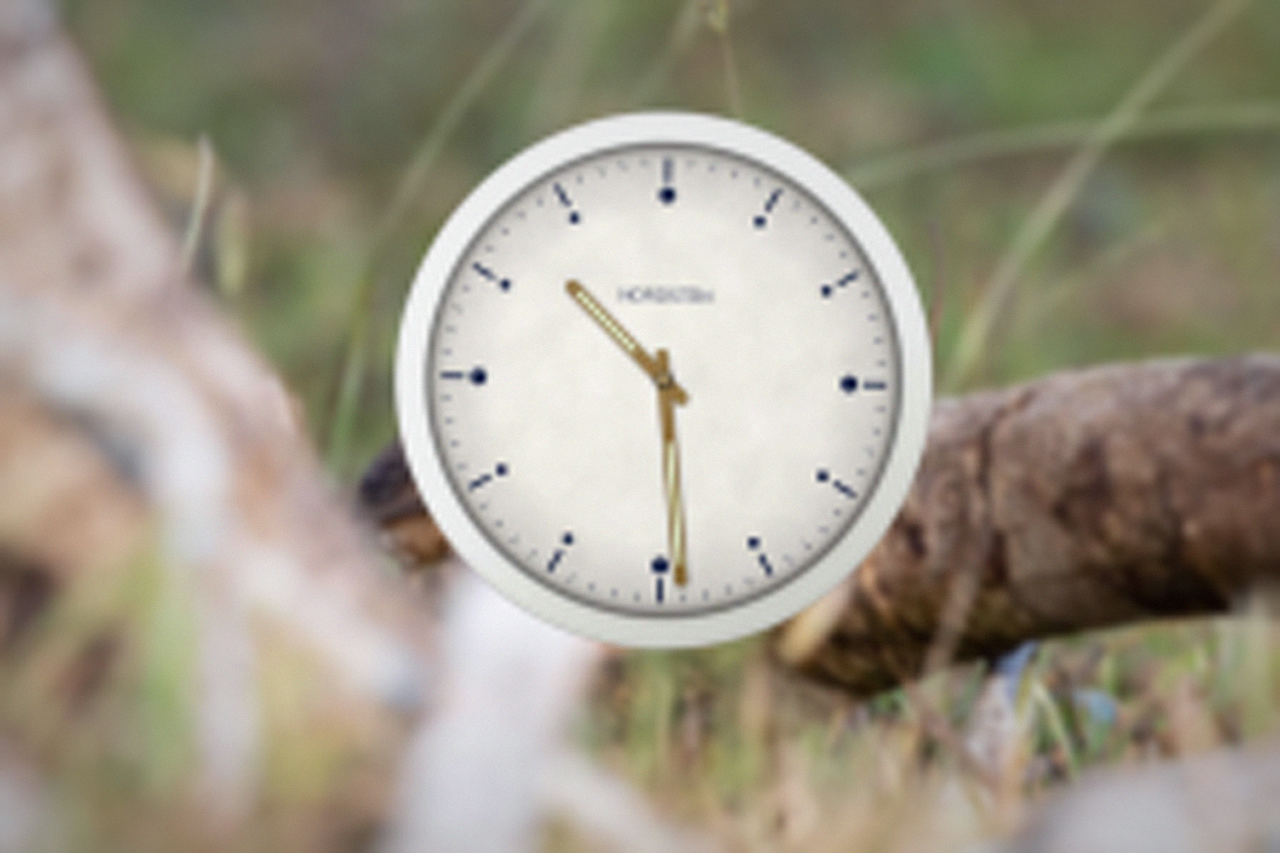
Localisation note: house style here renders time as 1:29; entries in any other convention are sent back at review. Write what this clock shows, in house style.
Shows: 10:29
